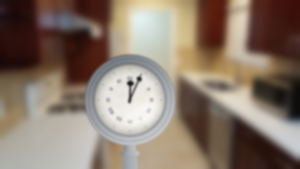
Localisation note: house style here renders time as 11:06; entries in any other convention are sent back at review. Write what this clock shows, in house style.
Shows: 12:04
